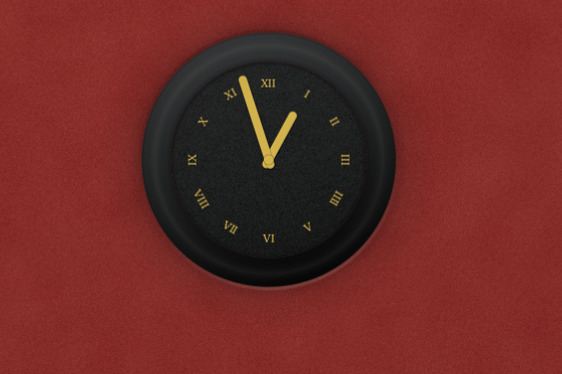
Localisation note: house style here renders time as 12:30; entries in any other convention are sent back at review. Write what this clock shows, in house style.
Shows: 12:57
